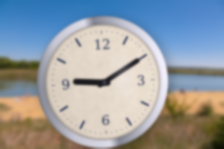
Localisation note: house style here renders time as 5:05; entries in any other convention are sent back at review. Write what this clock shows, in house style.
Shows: 9:10
